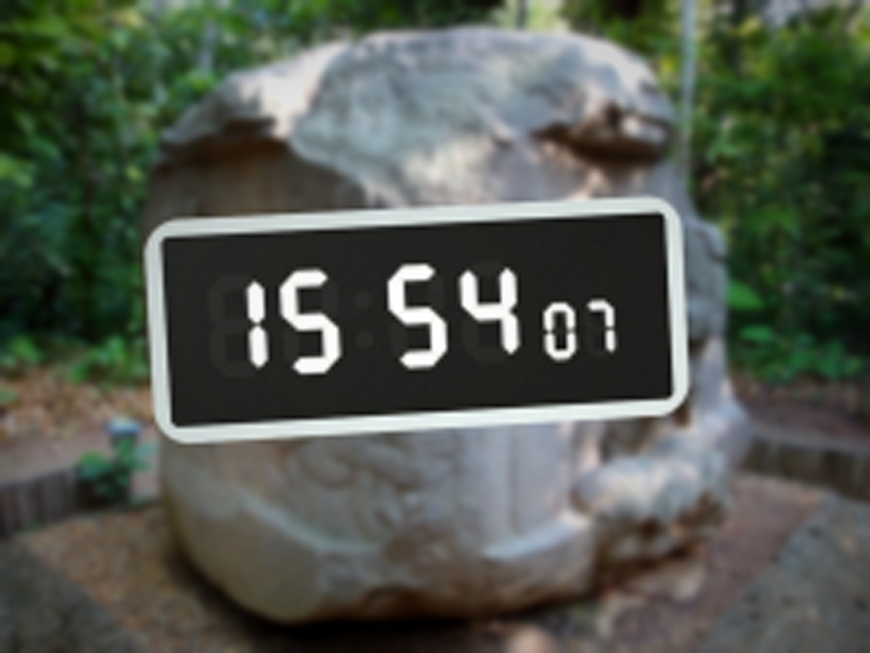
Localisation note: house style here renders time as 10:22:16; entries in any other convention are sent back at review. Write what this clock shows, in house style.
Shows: 15:54:07
